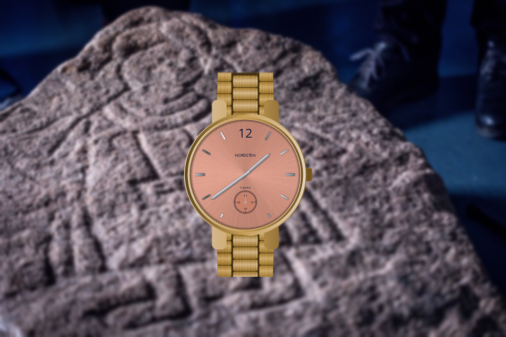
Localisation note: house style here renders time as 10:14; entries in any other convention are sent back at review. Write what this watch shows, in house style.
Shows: 1:39
